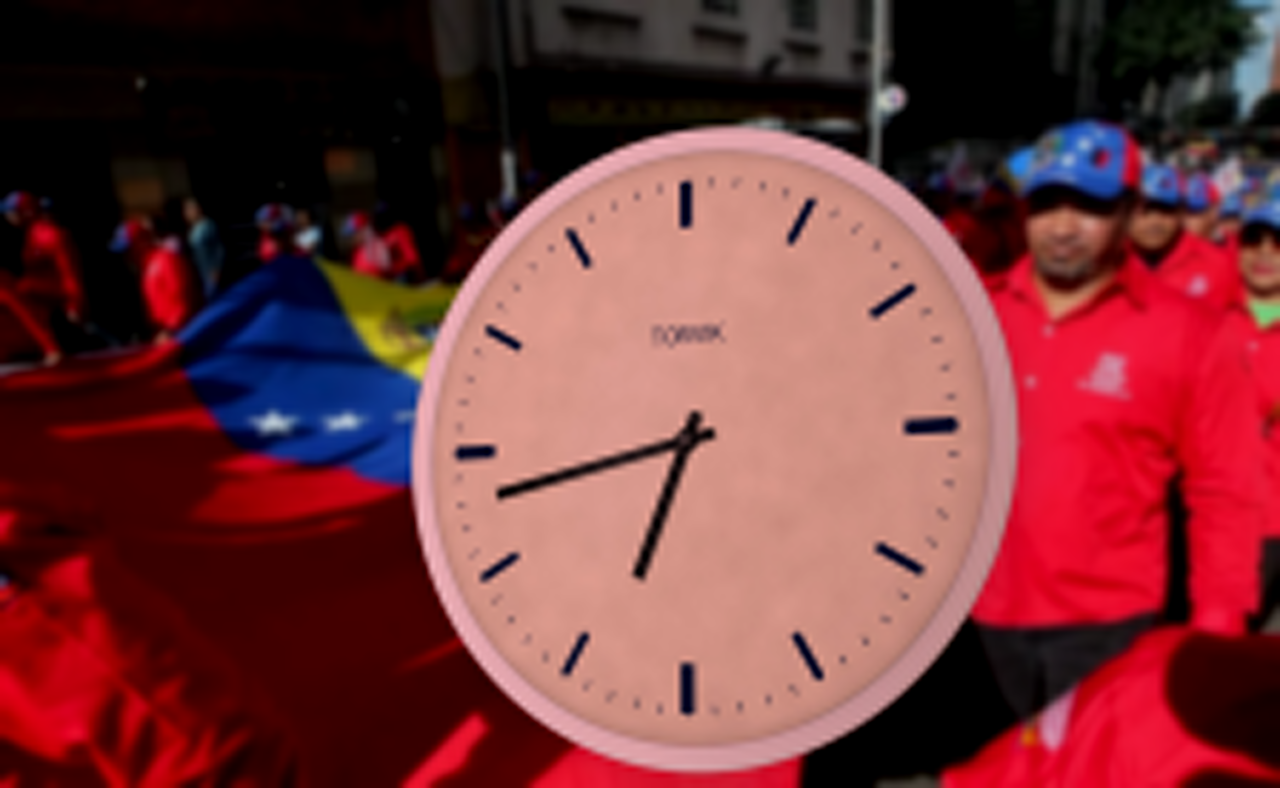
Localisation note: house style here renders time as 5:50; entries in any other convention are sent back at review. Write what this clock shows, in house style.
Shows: 6:43
